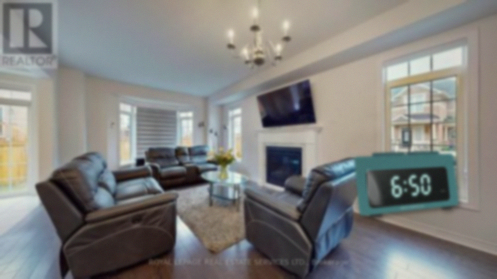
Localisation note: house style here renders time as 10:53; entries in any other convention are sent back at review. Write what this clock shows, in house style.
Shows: 6:50
